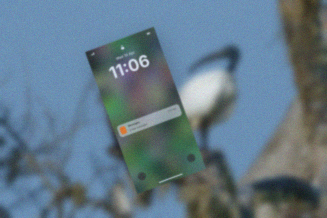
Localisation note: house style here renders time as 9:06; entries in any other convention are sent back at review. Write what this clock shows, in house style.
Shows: 11:06
